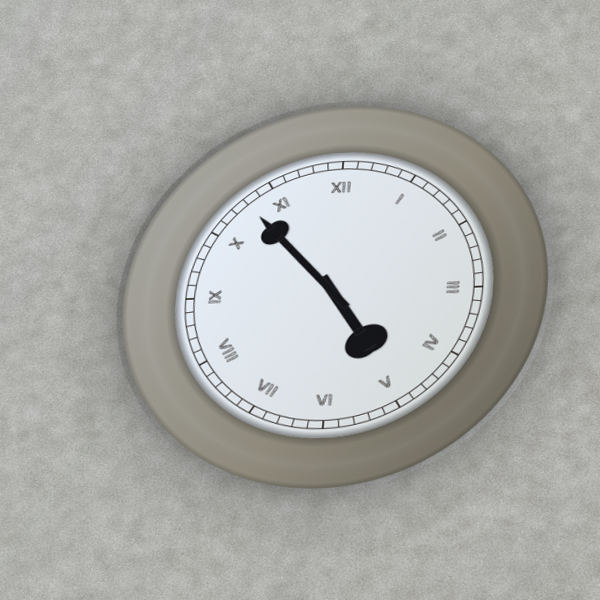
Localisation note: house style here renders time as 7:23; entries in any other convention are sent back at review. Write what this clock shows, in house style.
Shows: 4:53
